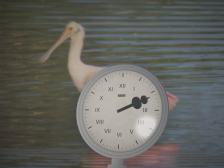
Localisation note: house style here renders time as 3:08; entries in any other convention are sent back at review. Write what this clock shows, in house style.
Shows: 2:11
